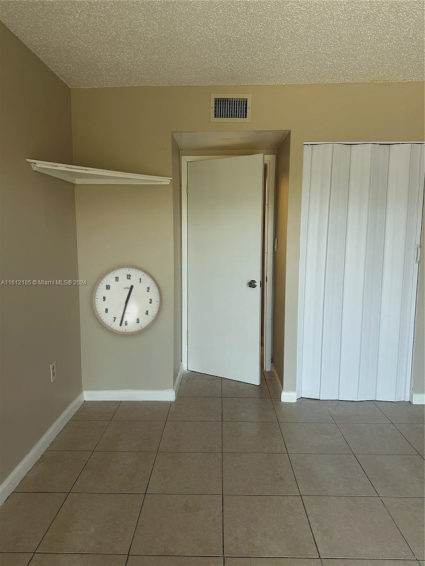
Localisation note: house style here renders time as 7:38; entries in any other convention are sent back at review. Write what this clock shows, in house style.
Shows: 12:32
